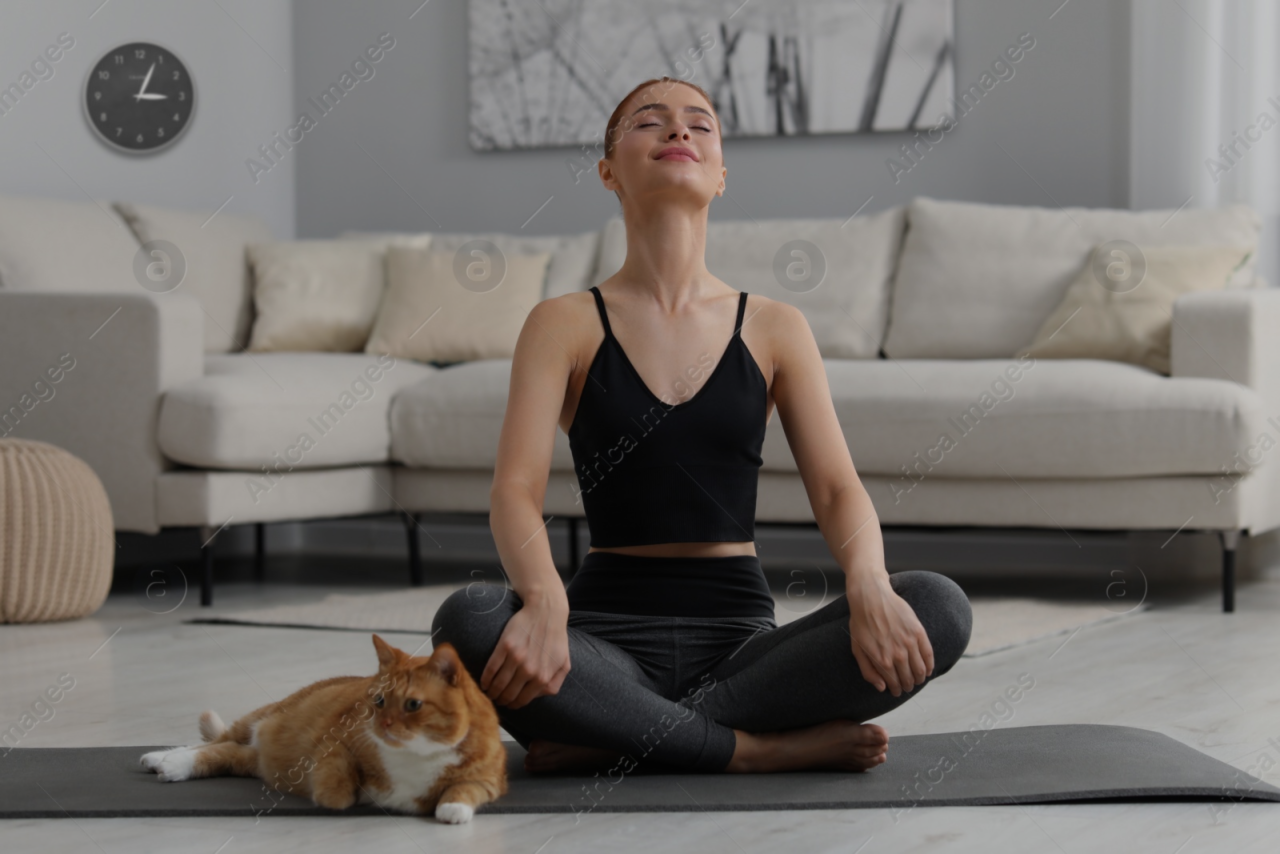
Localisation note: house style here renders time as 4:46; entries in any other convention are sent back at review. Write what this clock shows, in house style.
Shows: 3:04
